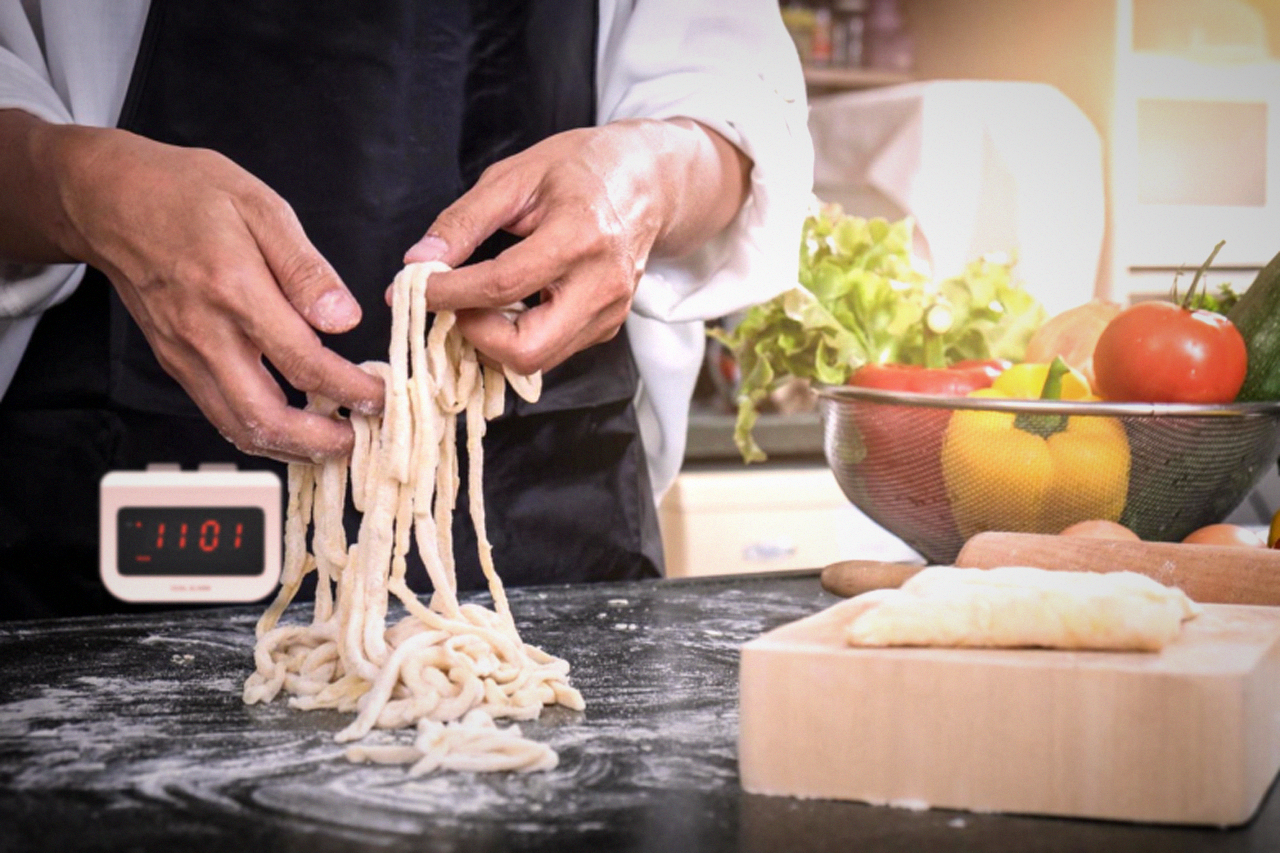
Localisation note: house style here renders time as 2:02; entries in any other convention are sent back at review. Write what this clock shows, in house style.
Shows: 11:01
